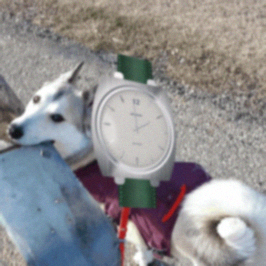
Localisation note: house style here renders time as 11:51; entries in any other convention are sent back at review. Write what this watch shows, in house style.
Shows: 1:59
